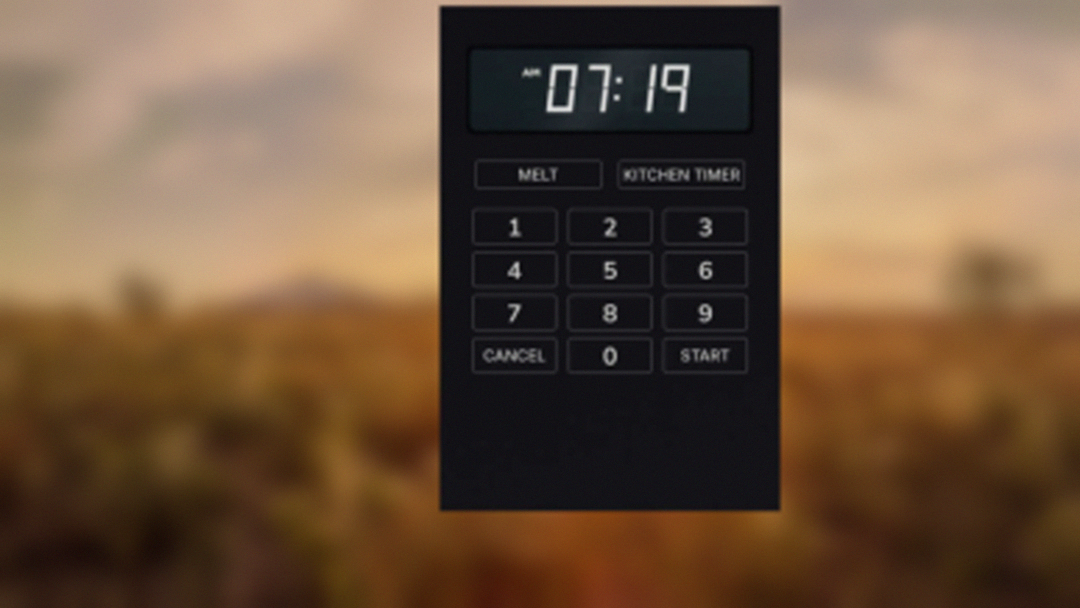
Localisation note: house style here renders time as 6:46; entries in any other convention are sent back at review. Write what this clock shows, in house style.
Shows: 7:19
